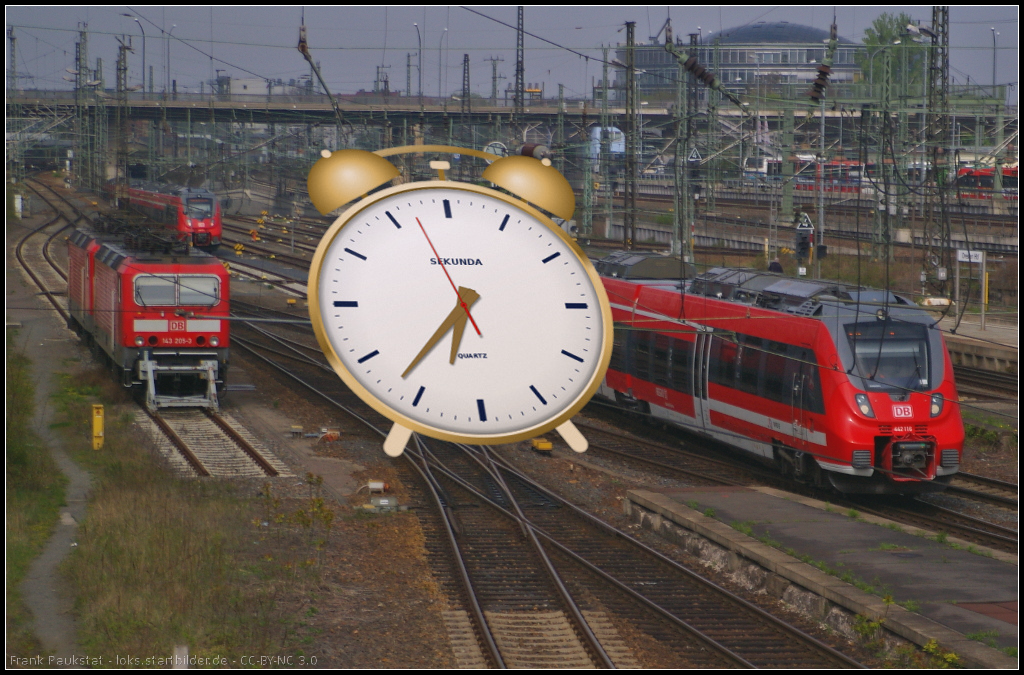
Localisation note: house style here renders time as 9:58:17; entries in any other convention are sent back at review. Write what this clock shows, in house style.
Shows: 6:36:57
